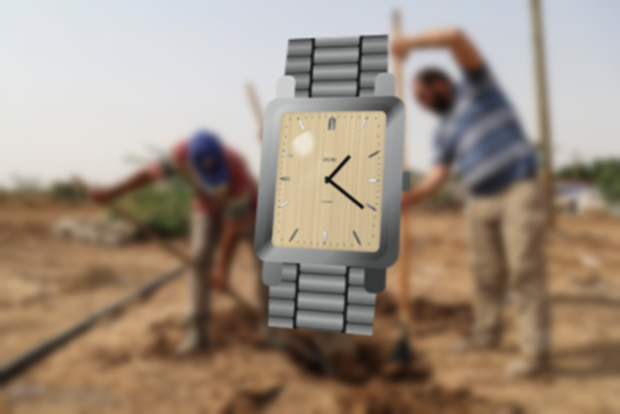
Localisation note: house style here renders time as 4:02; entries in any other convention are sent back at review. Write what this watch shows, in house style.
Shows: 1:21
